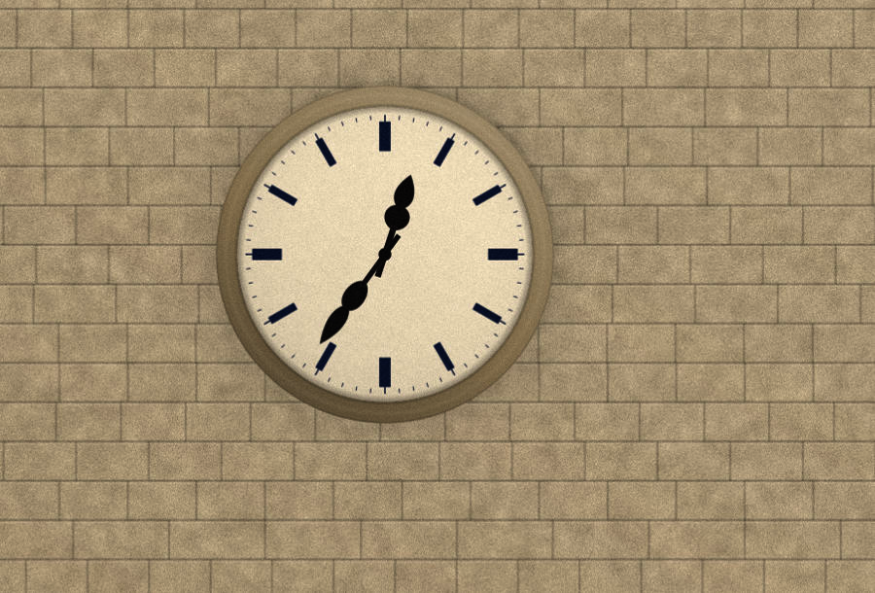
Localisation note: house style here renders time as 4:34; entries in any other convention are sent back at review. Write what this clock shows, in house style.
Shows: 12:36
